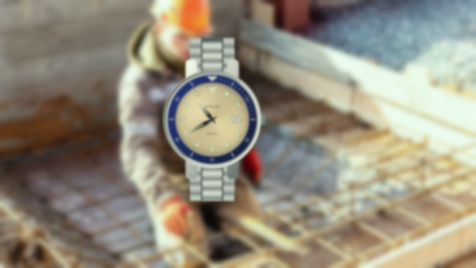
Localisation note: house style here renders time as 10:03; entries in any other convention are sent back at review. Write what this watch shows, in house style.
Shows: 10:40
